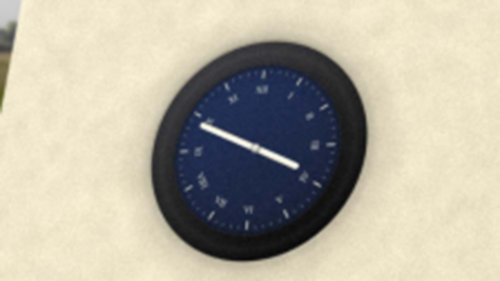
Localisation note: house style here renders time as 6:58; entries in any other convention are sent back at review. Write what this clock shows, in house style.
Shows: 3:49
